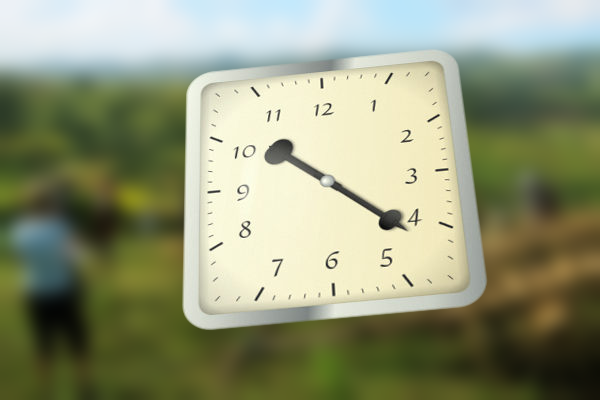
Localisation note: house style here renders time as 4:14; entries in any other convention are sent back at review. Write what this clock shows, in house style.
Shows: 10:22
